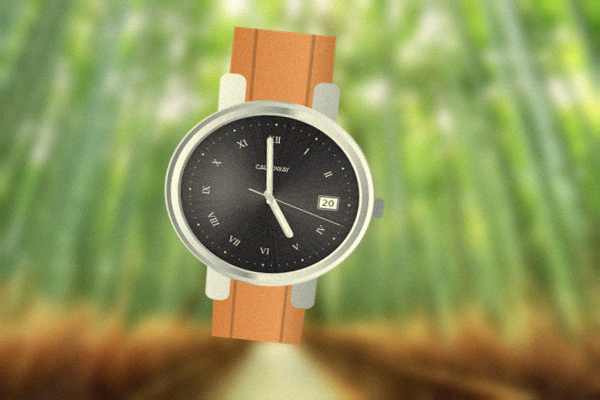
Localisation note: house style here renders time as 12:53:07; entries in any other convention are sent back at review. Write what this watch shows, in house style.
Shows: 4:59:18
